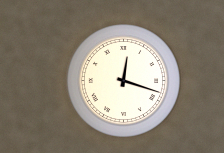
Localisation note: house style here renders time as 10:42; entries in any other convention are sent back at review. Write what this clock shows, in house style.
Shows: 12:18
